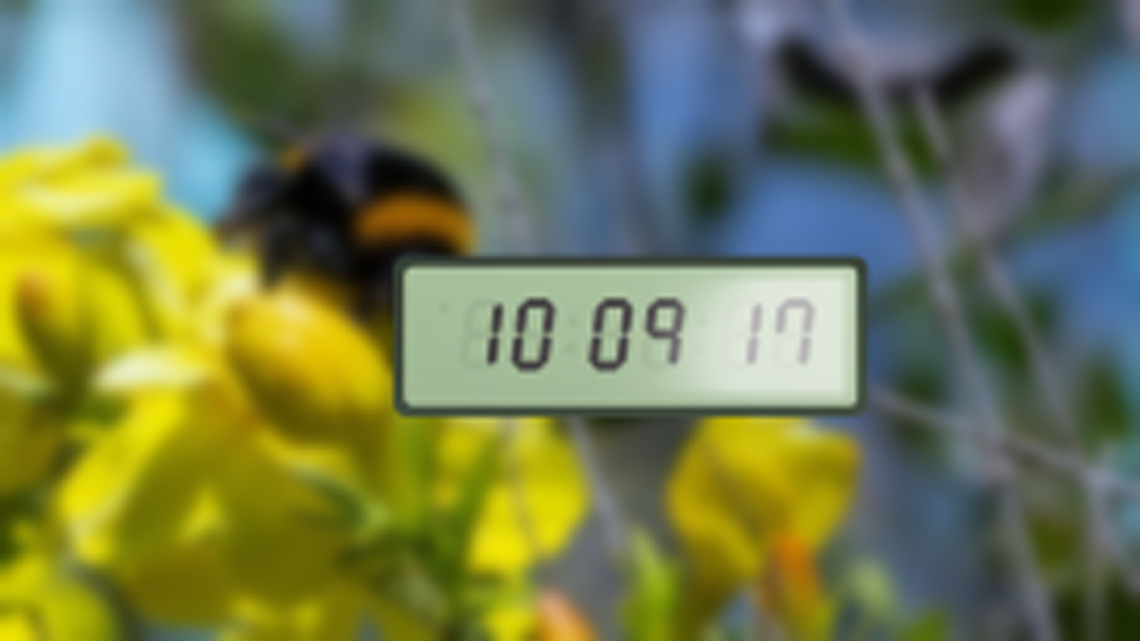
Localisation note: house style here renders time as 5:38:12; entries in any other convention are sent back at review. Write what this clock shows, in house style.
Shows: 10:09:17
